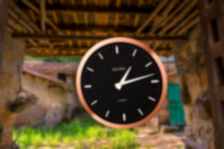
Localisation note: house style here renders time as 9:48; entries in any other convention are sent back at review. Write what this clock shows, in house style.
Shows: 1:13
